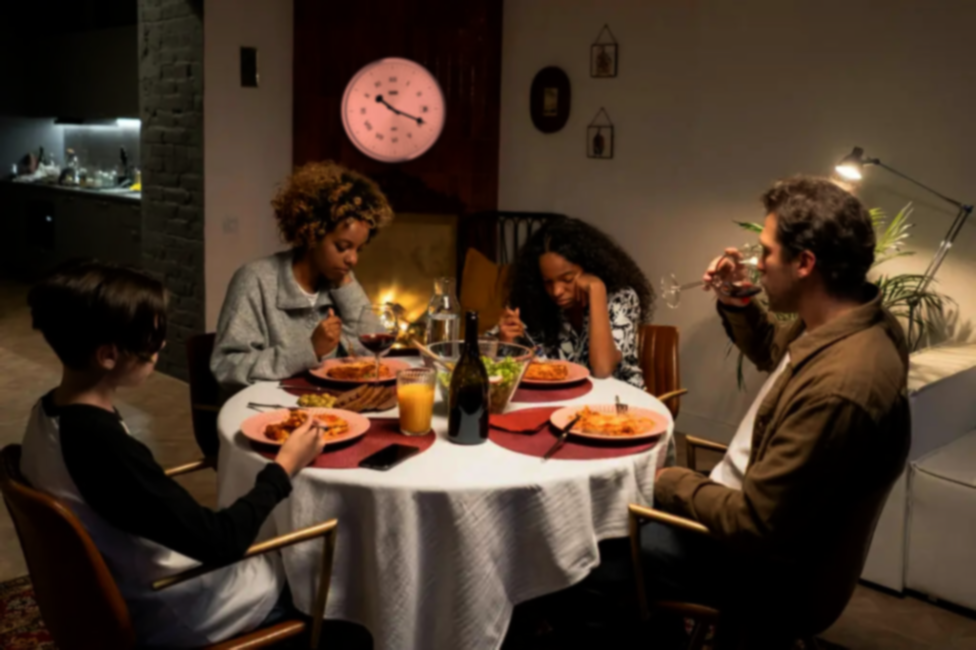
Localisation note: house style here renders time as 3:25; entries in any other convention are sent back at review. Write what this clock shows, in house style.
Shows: 10:19
